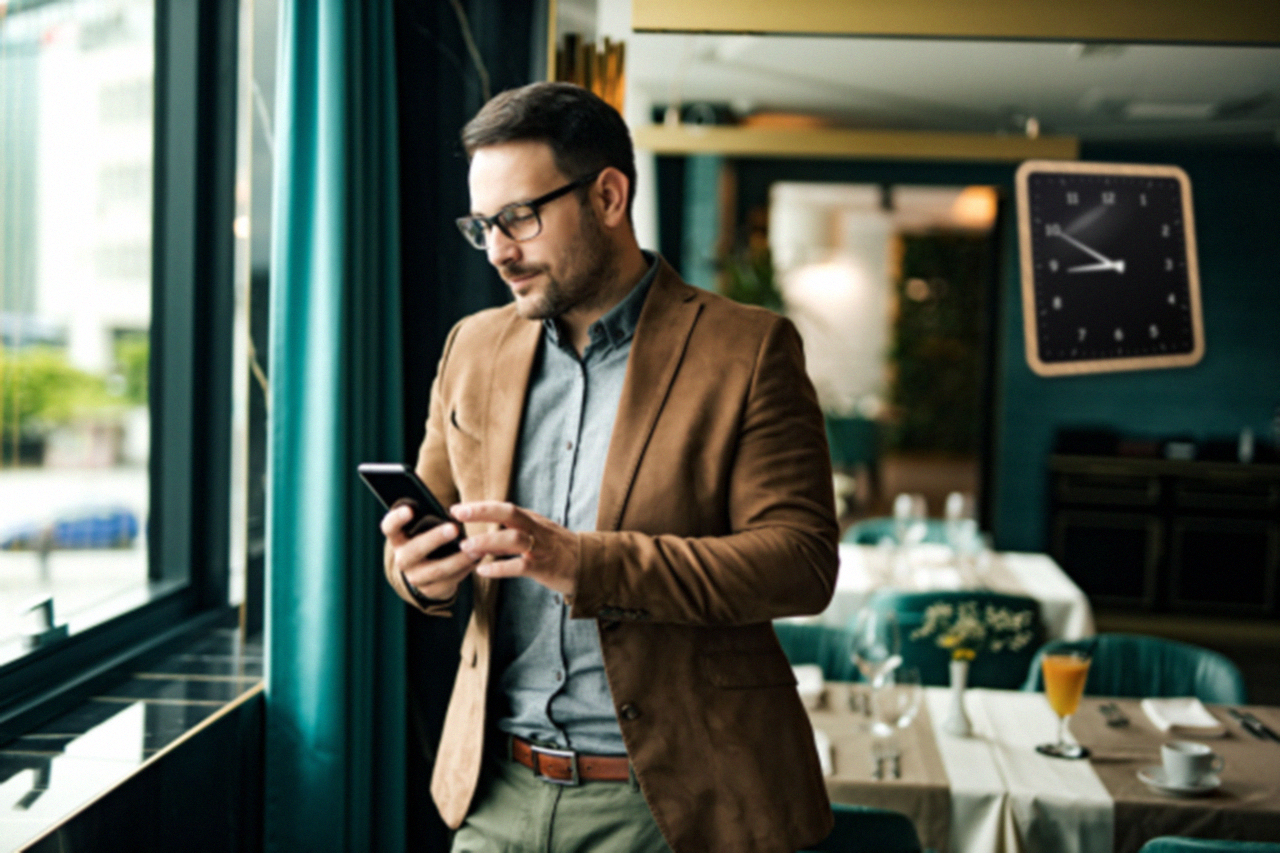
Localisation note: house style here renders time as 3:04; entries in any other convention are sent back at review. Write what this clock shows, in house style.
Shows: 8:50
